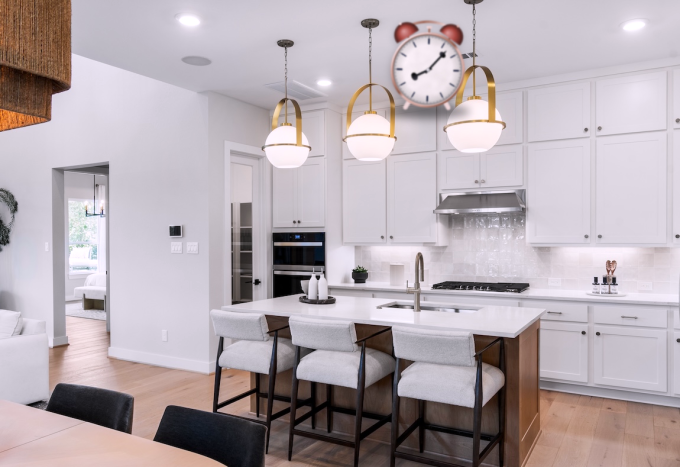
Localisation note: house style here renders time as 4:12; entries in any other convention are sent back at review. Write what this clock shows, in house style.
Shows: 8:07
